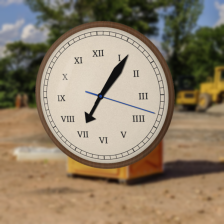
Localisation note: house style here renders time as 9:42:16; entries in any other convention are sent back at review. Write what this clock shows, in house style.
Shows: 7:06:18
